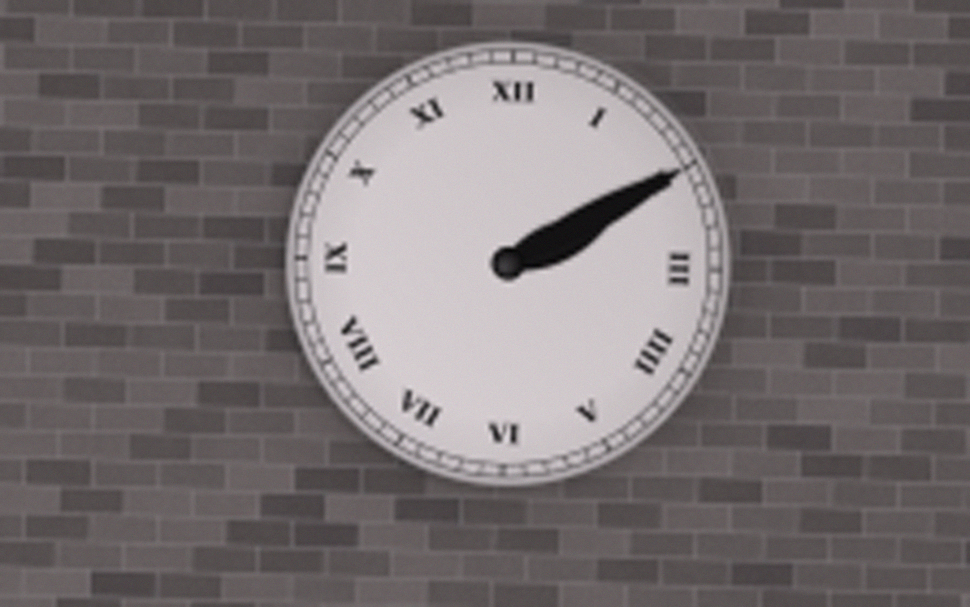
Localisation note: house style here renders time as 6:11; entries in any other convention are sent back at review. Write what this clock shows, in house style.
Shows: 2:10
